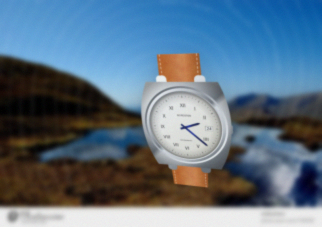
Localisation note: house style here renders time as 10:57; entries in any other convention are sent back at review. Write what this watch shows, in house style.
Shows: 2:22
